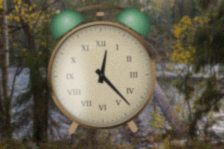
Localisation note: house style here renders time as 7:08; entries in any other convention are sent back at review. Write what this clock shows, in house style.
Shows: 12:23
